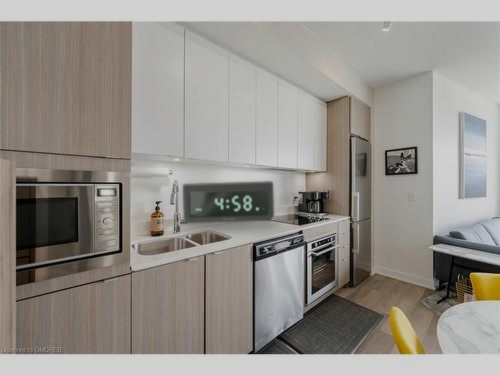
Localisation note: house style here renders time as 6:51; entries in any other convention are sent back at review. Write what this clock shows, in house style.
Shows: 4:58
